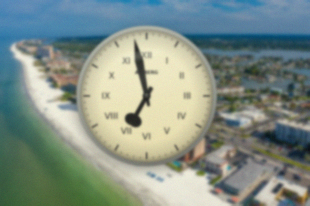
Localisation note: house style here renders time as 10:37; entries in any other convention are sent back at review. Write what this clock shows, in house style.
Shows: 6:58
